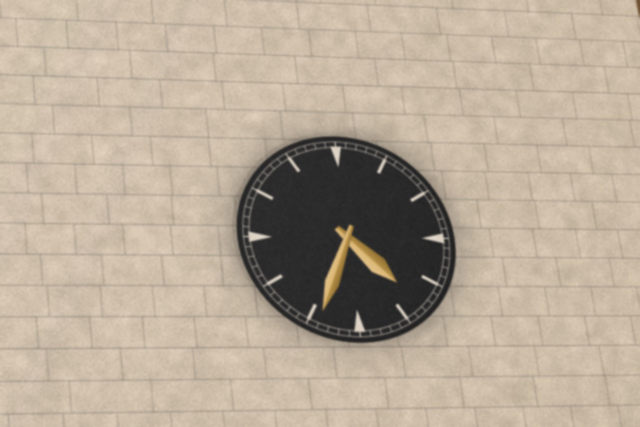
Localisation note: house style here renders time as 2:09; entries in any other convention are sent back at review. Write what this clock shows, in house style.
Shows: 4:34
